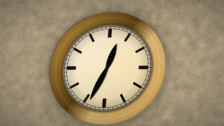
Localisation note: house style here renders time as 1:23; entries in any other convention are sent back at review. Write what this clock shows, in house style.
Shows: 12:34
